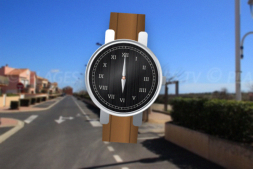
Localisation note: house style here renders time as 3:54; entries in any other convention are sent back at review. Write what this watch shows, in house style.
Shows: 6:00
